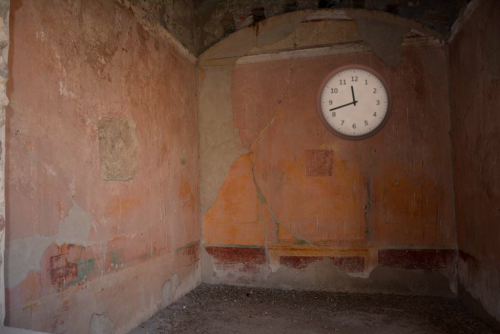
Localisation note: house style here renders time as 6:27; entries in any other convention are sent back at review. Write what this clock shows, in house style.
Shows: 11:42
